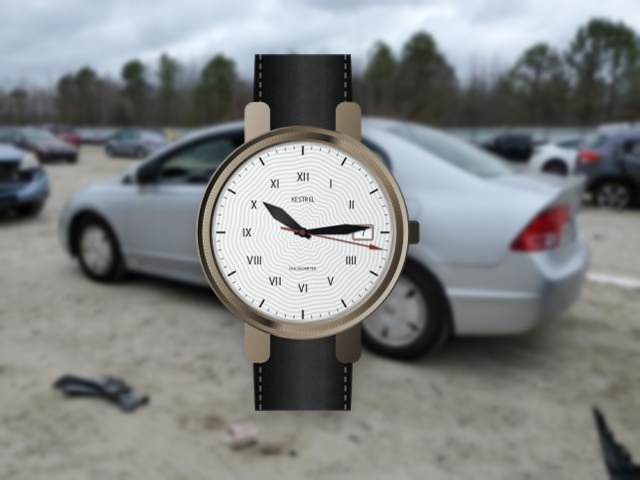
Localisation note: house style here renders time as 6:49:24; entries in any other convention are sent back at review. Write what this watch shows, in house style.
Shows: 10:14:17
